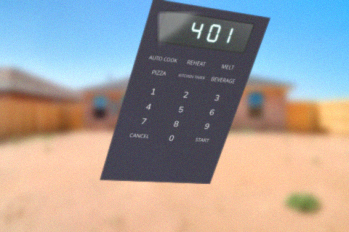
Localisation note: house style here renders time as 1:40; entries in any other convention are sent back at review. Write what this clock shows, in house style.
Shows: 4:01
